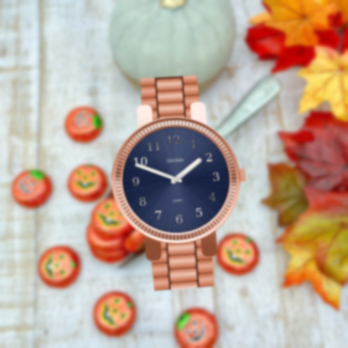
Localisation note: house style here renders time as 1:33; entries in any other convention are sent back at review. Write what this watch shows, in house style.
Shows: 1:49
